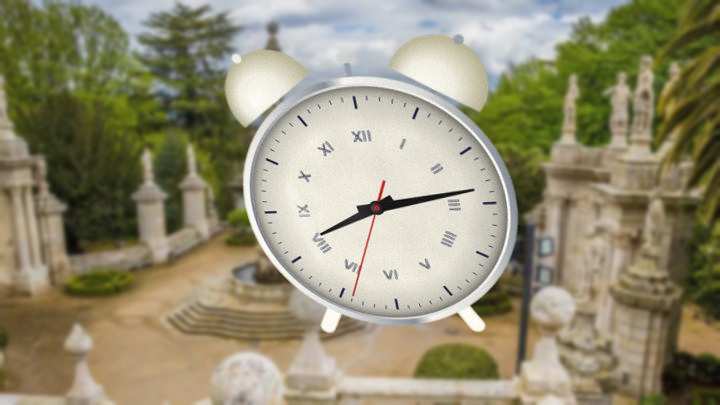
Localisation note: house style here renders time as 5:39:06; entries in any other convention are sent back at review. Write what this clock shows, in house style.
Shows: 8:13:34
